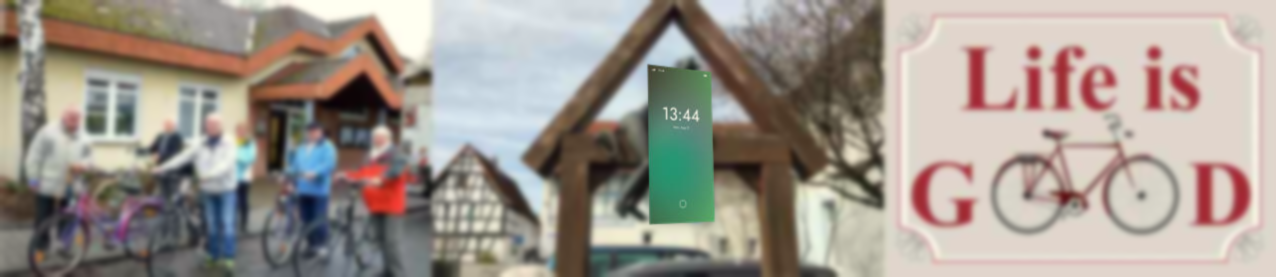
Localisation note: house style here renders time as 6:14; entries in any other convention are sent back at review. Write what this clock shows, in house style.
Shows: 13:44
